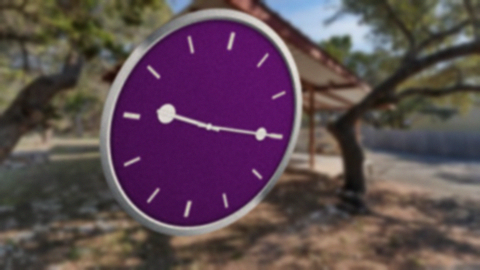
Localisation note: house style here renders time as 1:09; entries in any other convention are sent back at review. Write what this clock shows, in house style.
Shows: 9:15
